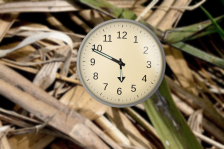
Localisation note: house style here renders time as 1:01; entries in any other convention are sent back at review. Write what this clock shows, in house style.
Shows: 5:49
